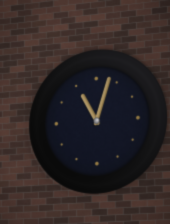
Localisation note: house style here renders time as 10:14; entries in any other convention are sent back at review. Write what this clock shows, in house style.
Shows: 11:03
